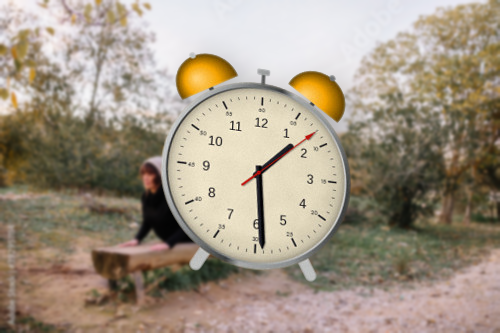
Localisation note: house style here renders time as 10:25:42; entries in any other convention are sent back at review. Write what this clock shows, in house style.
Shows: 1:29:08
